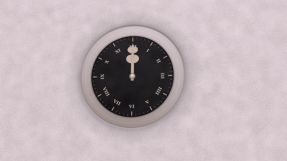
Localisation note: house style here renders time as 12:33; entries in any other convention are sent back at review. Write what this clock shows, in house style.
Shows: 12:00
